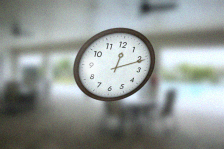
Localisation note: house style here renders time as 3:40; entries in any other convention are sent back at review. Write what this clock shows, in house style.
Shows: 12:11
